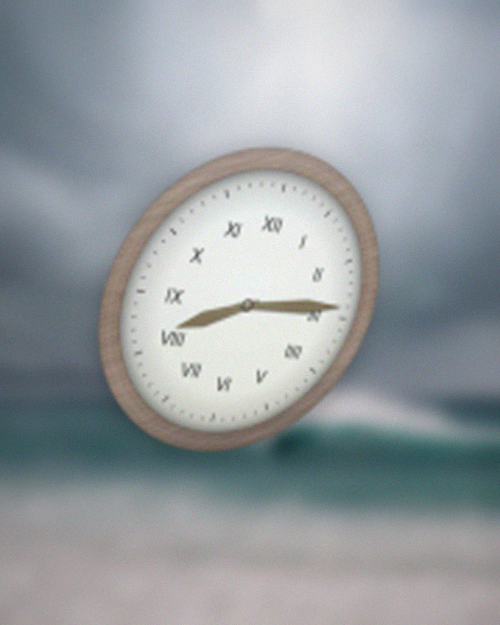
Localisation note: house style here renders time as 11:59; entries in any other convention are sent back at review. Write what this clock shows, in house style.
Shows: 8:14
